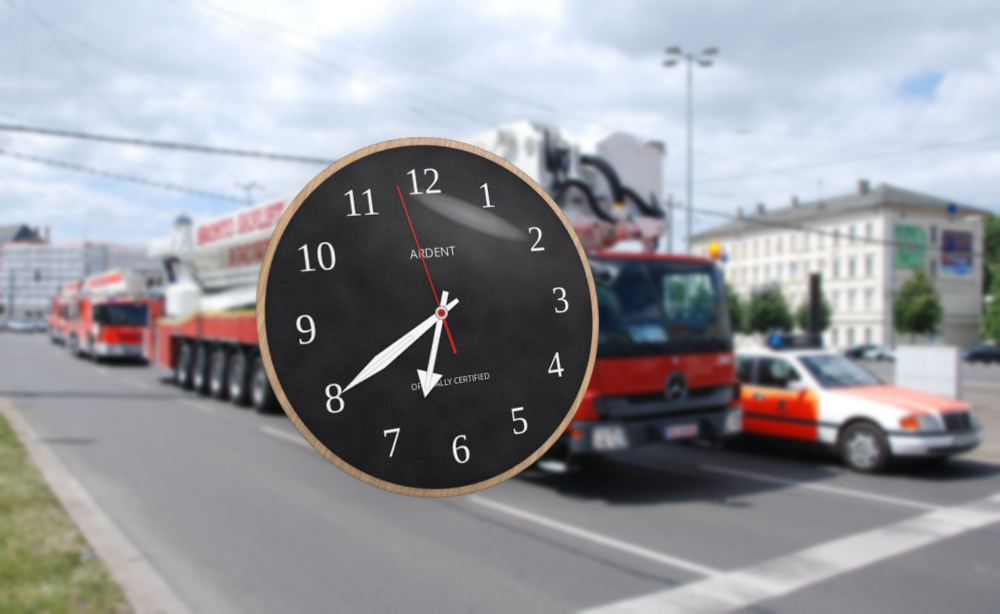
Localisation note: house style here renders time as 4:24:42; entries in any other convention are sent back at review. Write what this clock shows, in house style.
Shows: 6:39:58
